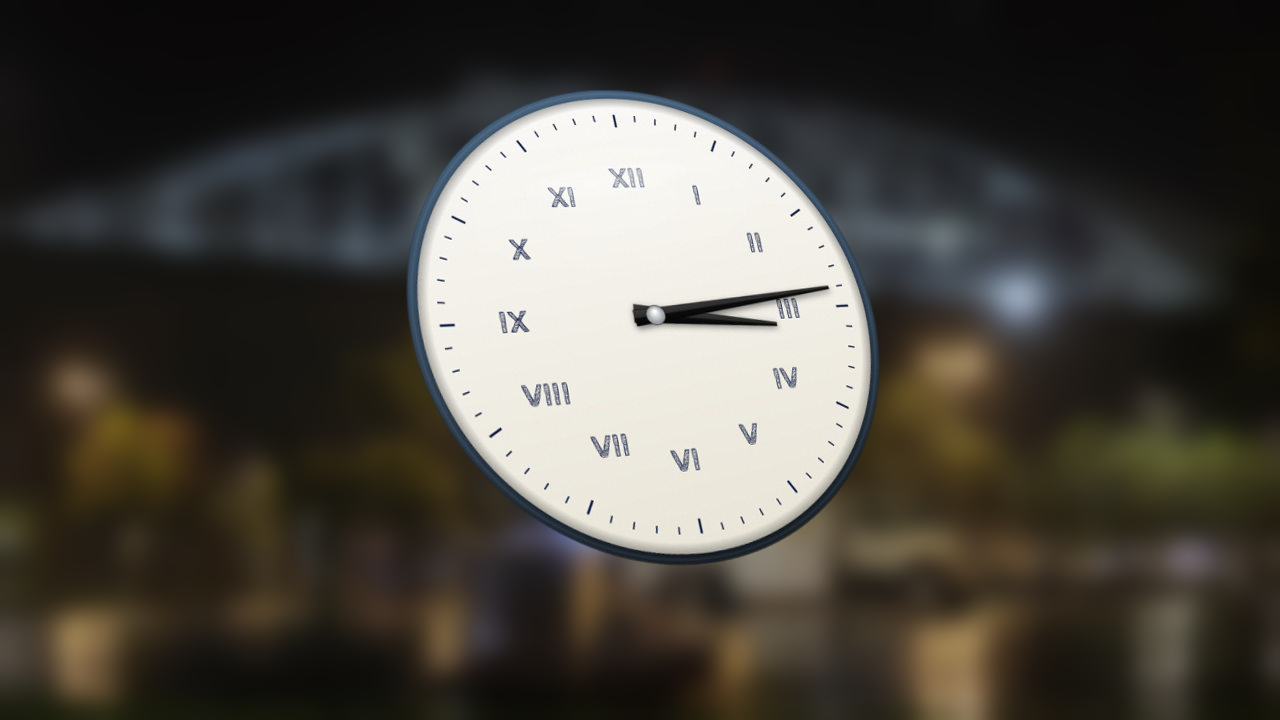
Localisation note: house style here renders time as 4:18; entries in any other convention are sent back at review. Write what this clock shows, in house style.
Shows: 3:14
